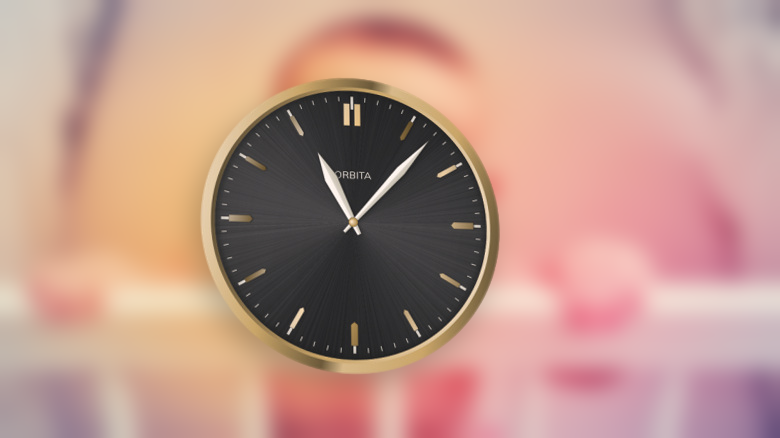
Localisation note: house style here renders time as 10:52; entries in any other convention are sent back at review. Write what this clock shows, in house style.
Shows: 11:07
